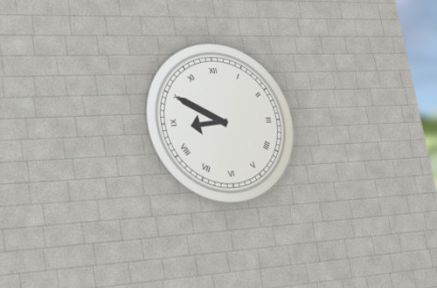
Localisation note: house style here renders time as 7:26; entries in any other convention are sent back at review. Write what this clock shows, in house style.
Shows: 8:50
